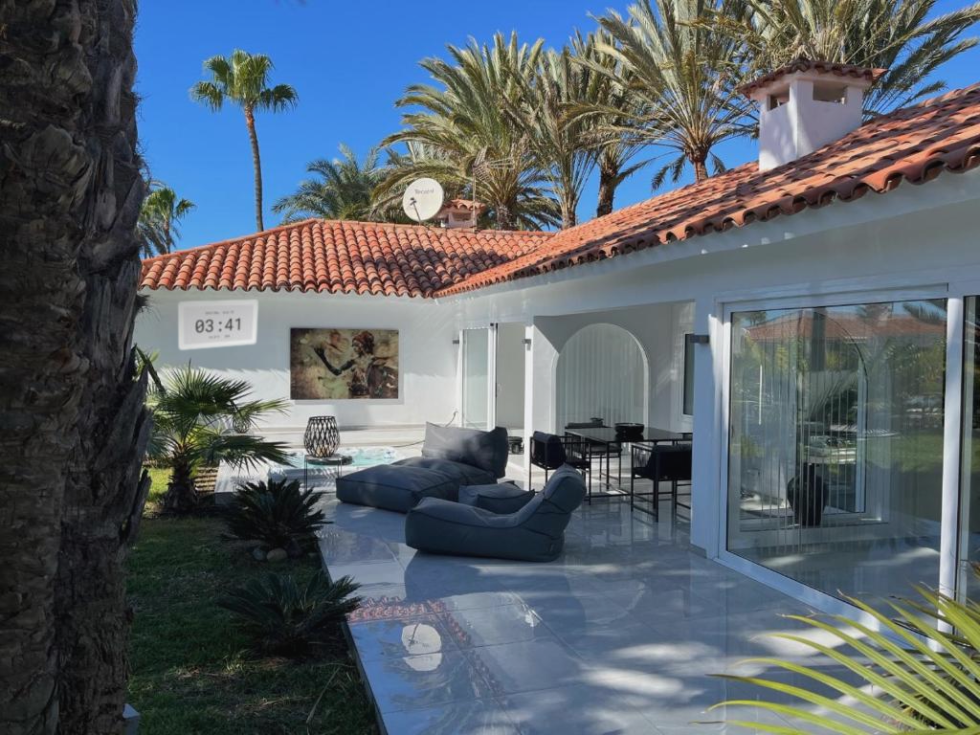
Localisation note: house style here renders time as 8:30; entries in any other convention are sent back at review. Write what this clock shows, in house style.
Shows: 3:41
